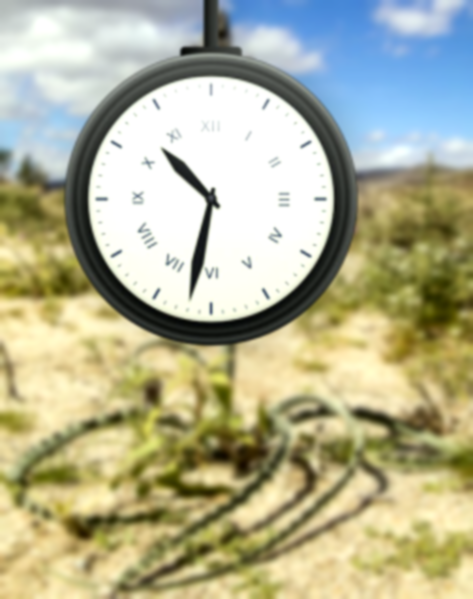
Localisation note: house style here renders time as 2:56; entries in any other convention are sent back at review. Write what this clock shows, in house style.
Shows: 10:32
